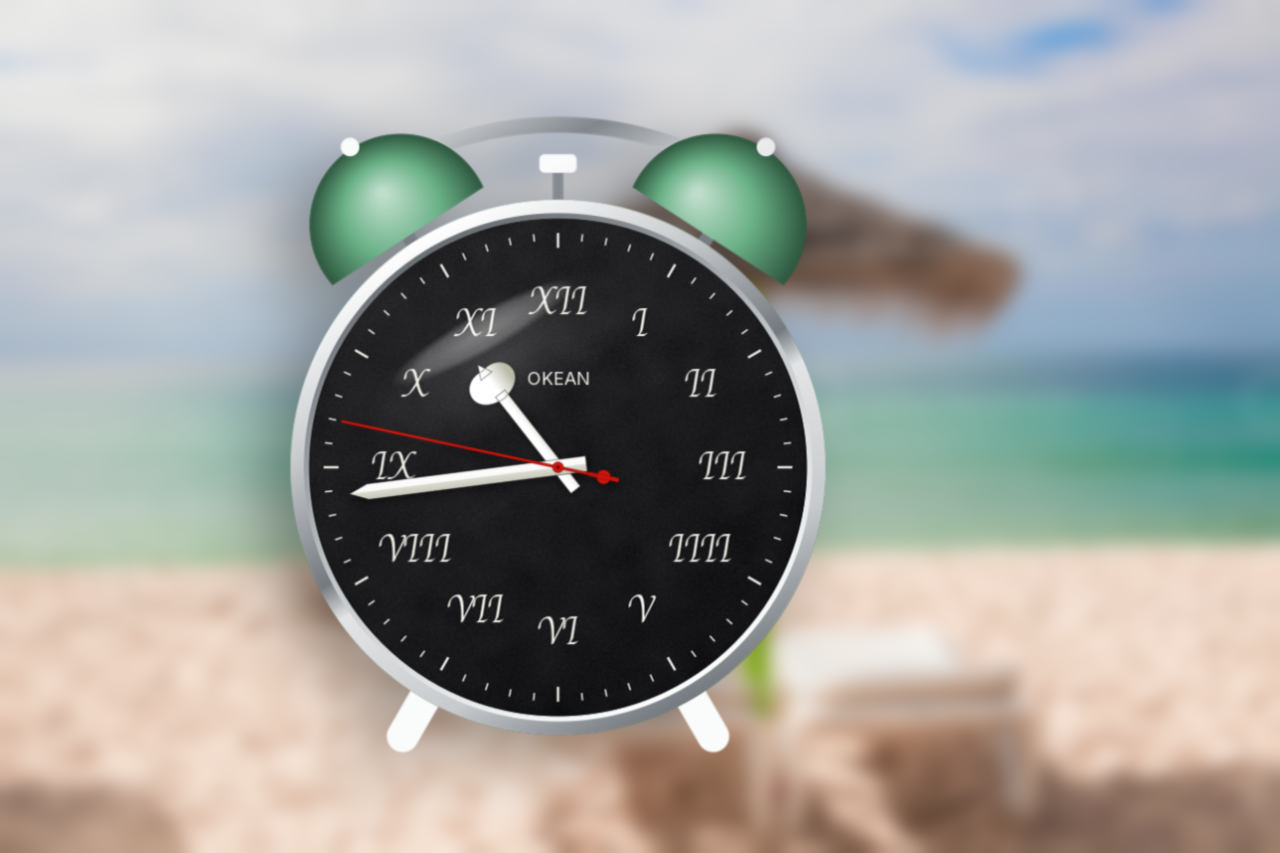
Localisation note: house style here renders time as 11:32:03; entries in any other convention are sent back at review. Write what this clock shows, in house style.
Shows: 10:43:47
